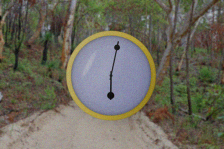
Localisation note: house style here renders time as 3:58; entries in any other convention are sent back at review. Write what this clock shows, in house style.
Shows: 6:02
